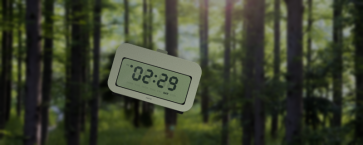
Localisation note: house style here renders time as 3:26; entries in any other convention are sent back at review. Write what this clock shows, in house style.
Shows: 2:29
